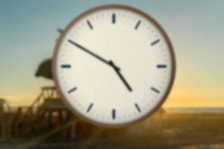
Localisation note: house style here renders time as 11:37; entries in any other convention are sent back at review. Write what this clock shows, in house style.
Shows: 4:50
